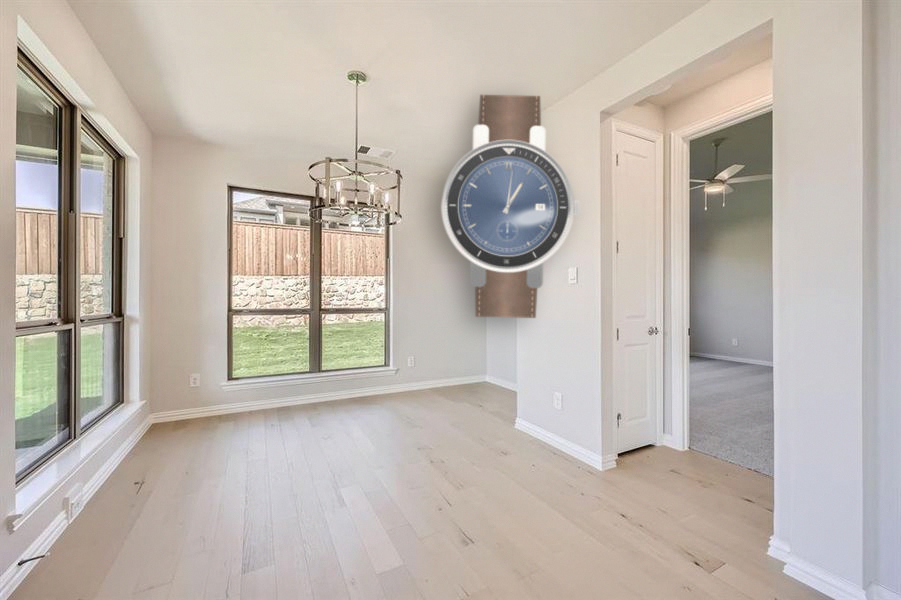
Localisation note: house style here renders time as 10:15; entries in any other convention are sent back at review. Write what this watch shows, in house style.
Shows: 1:01
